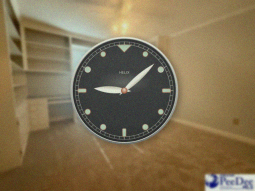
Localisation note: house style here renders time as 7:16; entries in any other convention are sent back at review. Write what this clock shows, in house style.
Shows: 9:08
